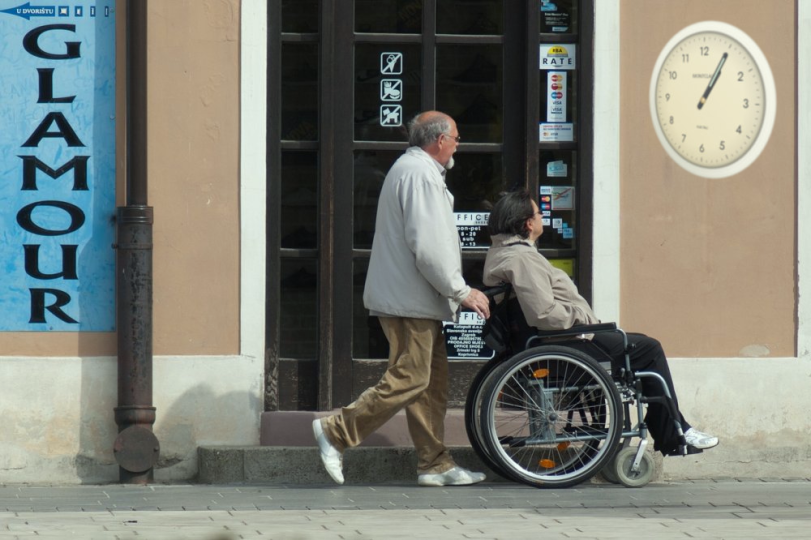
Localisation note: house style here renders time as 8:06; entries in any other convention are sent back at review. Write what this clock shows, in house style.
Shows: 1:05
